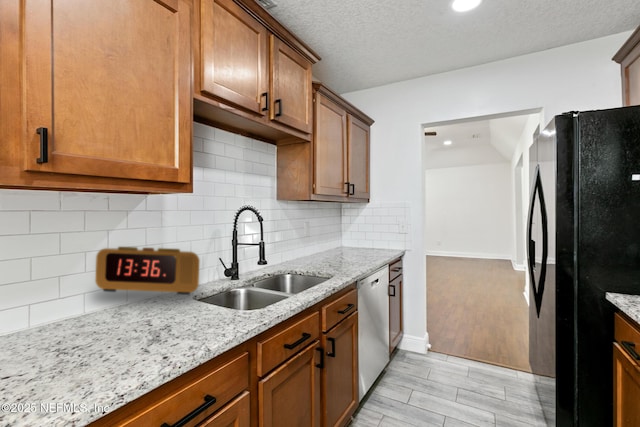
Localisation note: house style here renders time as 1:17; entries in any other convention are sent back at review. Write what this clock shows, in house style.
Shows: 13:36
